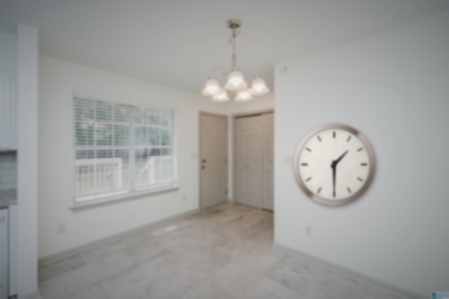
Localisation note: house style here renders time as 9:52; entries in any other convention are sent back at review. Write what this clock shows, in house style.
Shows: 1:30
